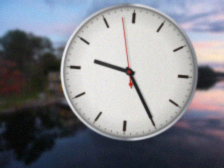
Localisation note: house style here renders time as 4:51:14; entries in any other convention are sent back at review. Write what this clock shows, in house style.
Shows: 9:24:58
